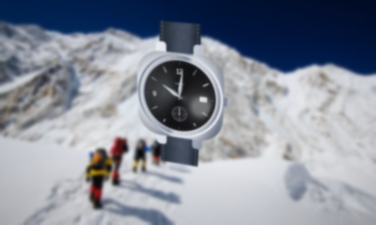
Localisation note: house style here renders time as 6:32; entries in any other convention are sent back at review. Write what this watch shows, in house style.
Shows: 10:01
